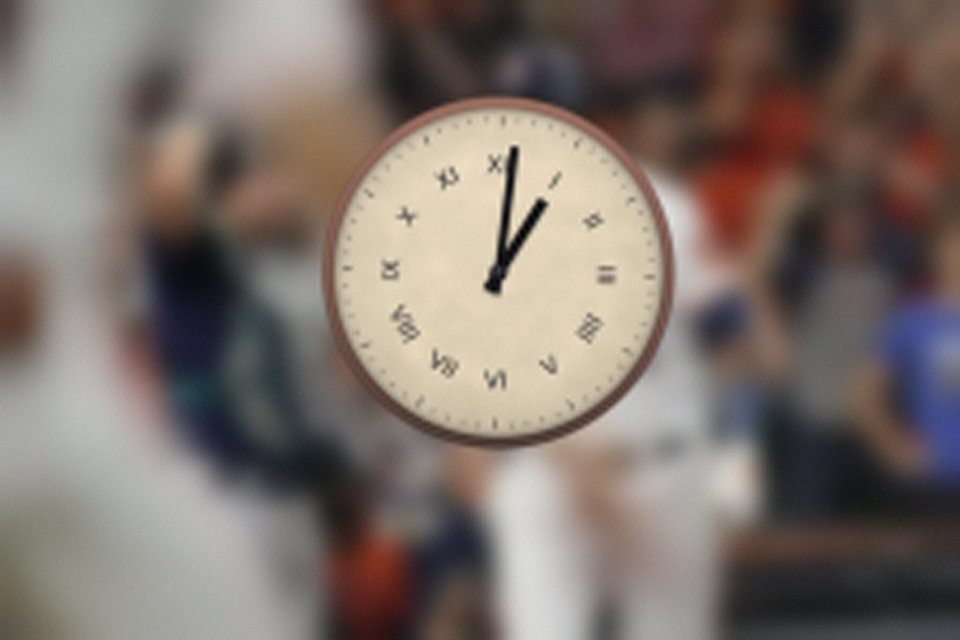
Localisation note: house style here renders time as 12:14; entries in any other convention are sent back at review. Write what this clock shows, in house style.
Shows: 1:01
